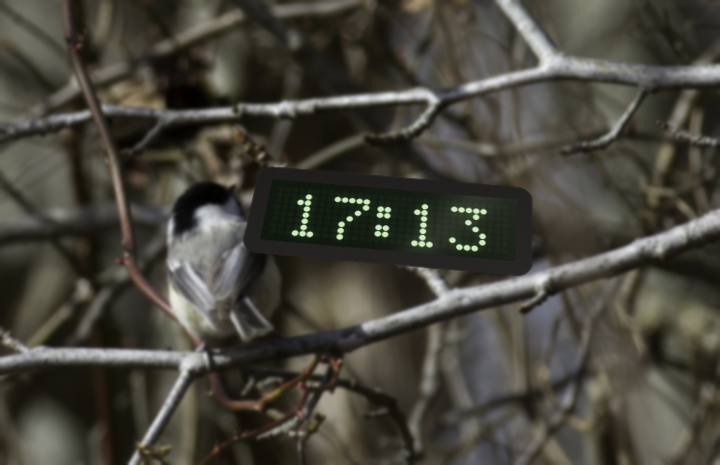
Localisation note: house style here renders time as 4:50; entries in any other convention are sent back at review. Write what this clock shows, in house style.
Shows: 17:13
